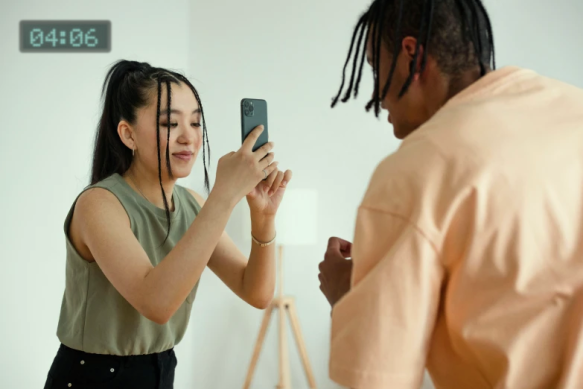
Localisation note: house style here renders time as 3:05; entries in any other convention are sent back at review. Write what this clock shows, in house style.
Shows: 4:06
